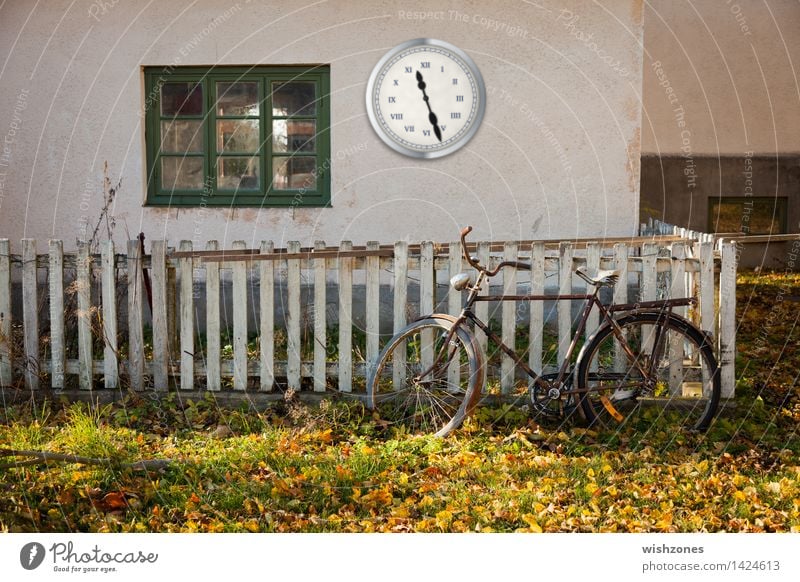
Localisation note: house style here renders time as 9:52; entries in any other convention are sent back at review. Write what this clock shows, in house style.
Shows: 11:27
